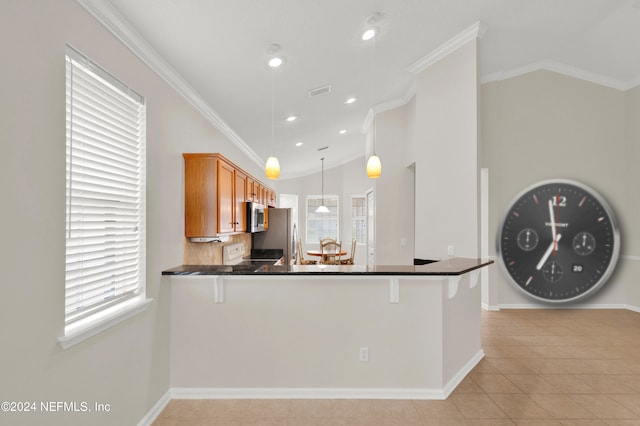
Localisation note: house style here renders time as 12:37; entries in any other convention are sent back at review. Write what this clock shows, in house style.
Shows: 6:58
